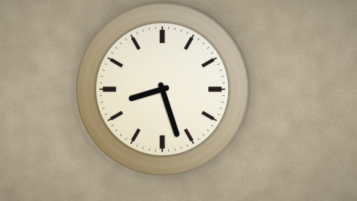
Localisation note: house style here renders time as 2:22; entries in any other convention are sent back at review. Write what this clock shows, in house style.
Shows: 8:27
